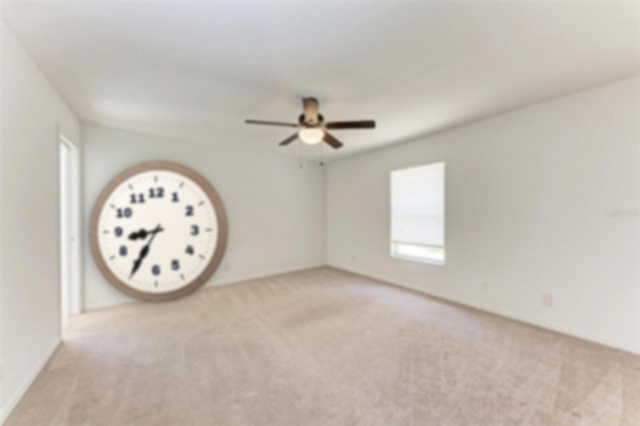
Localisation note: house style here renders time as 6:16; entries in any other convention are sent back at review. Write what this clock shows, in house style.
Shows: 8:35
